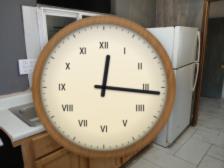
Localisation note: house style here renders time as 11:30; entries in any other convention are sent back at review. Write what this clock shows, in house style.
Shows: 12:16
